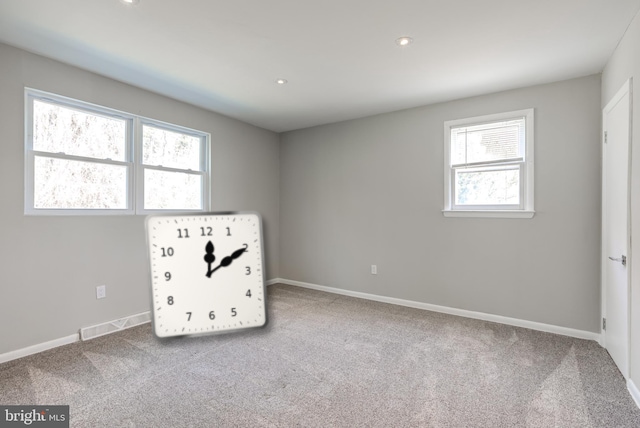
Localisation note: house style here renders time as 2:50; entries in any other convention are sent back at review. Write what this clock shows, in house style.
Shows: 12:10
